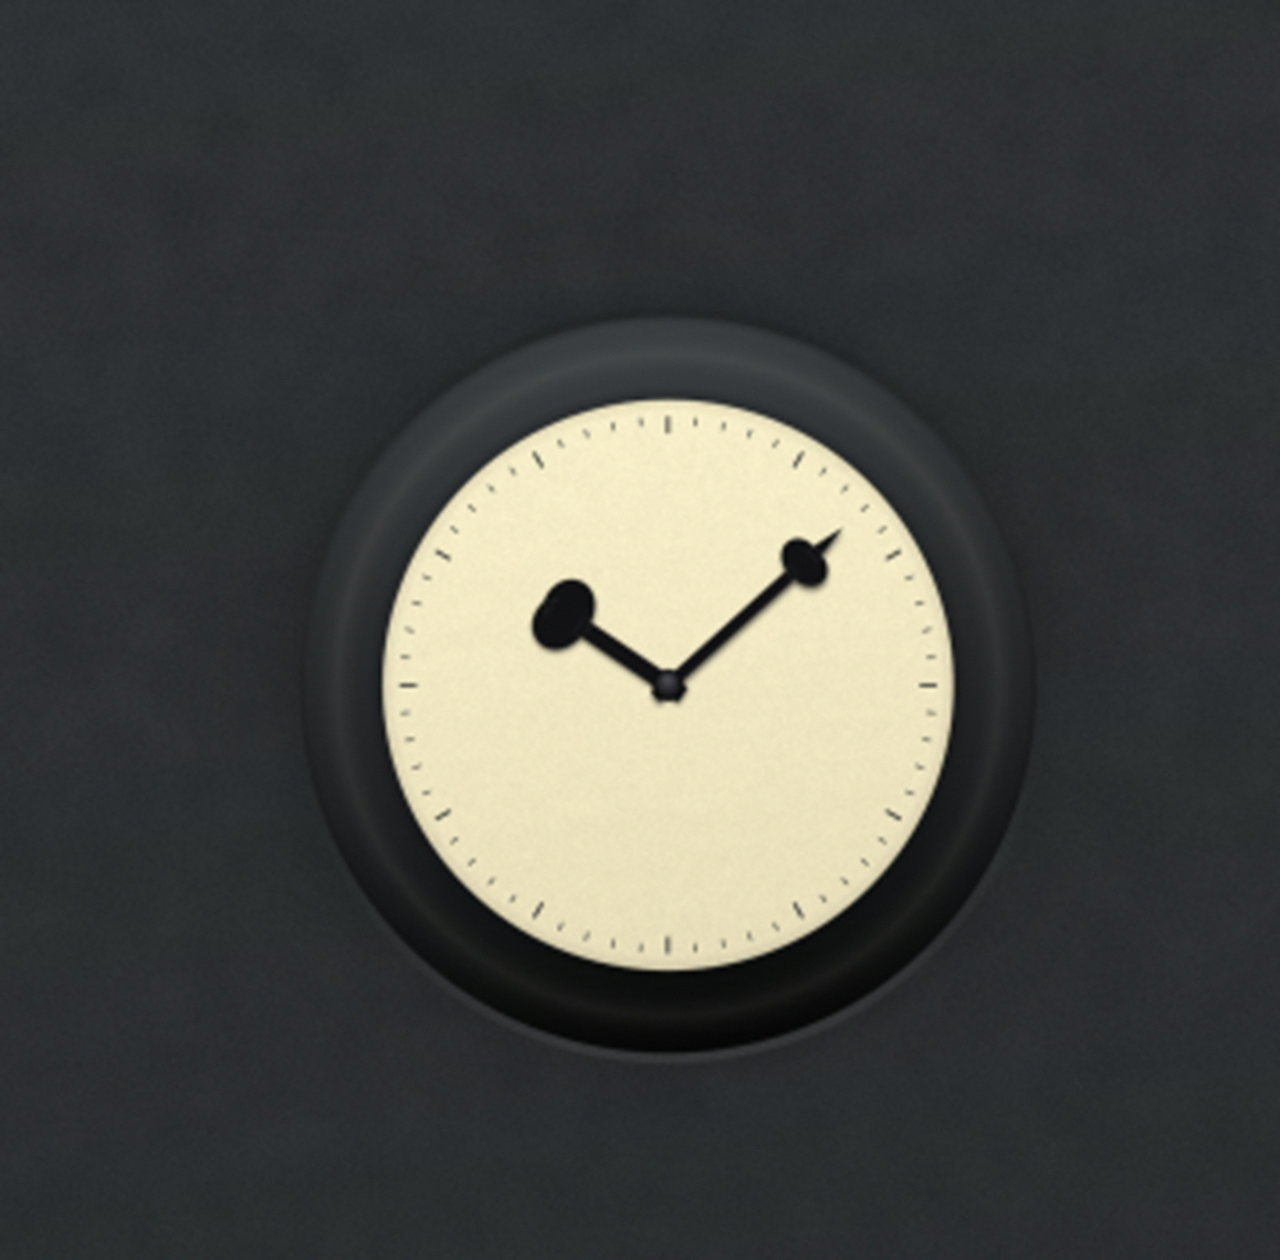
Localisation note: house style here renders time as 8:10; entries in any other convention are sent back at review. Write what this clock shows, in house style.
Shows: 10:08
